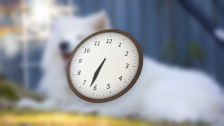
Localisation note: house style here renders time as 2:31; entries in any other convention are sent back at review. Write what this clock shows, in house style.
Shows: 6:32
